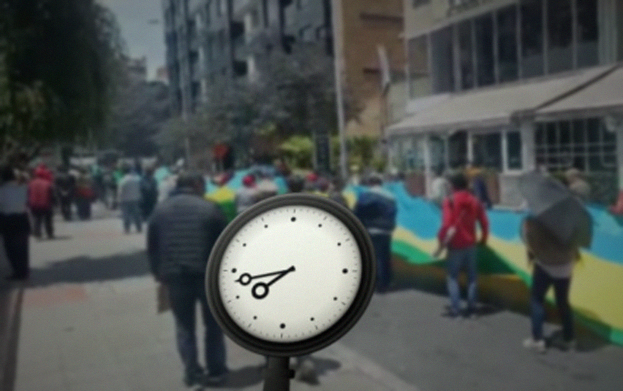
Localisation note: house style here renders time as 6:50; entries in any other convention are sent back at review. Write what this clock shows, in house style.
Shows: 7:43
